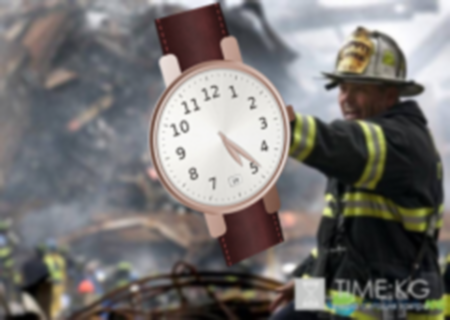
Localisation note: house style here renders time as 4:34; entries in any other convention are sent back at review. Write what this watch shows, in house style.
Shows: 5:24
